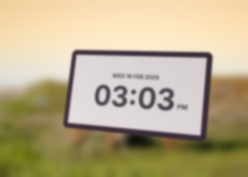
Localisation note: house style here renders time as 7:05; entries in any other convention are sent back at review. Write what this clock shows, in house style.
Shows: 3:03
